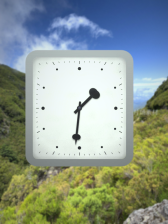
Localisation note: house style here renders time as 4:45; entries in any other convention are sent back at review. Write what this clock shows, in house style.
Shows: 1:31
